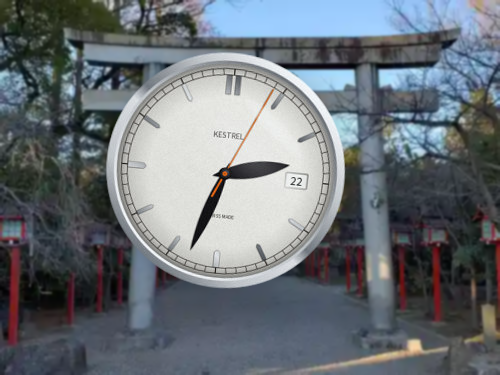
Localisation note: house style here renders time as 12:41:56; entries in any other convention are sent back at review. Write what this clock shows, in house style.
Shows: 2:33:04
